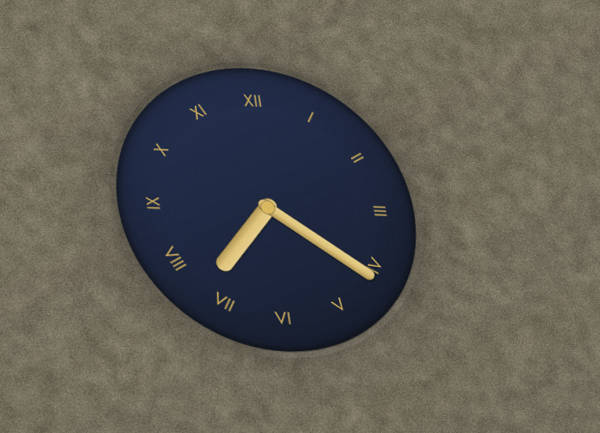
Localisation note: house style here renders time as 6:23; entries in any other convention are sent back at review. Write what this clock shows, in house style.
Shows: 7:21
